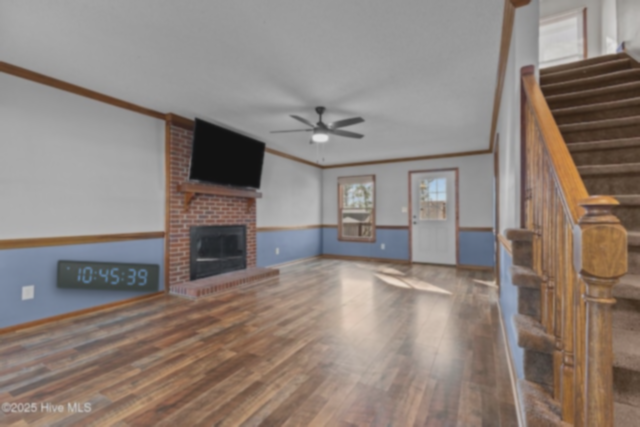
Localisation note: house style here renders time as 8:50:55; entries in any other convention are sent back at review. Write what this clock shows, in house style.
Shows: 10:45:39
